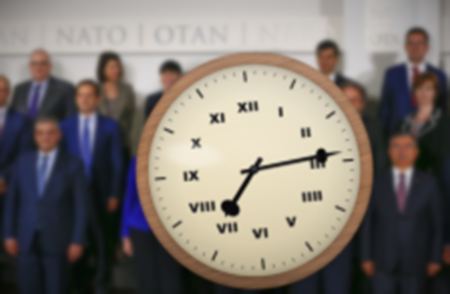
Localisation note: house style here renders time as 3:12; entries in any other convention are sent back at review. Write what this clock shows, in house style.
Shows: 7:14
